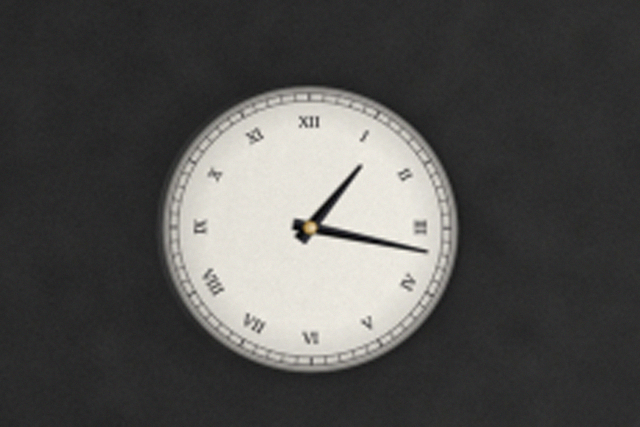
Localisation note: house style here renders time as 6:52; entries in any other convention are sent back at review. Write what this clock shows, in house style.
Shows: 1:17
